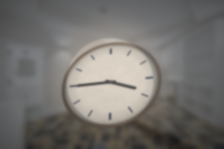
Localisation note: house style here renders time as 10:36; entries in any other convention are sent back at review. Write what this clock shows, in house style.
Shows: 3:45
